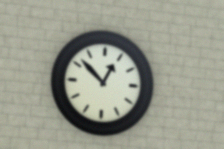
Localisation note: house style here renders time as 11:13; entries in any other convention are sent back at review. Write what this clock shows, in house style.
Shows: 12:52
